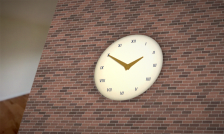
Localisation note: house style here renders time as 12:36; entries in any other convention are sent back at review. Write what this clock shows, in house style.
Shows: 1:50
